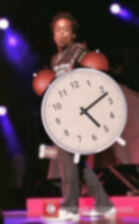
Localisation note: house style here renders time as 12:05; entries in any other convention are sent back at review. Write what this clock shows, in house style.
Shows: 5:12
